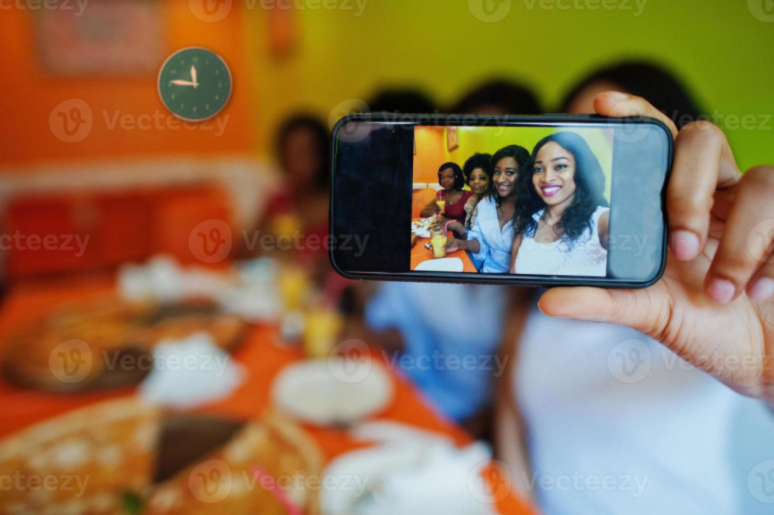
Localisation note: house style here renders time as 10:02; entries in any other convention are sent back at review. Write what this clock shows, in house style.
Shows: 11:46
